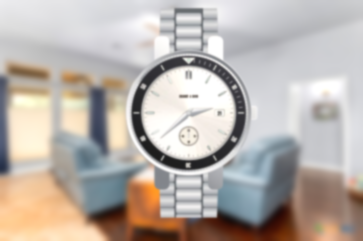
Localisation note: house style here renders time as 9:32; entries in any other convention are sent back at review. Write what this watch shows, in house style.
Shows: 2:38
